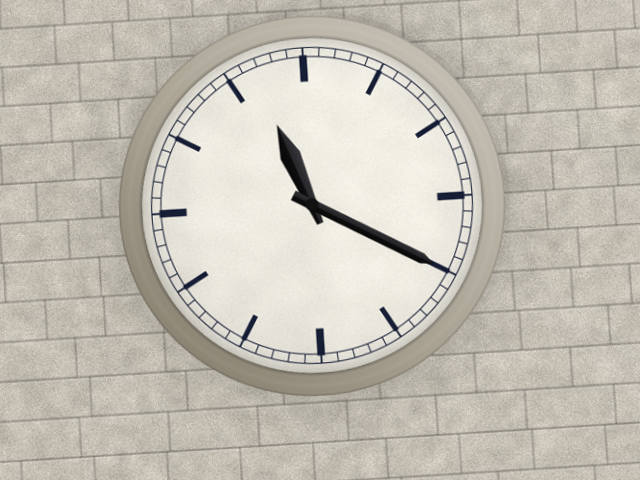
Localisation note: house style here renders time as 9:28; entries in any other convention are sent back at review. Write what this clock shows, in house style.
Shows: 11:20
